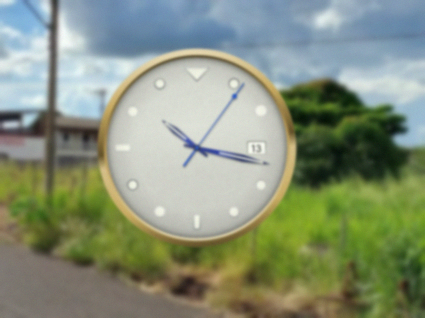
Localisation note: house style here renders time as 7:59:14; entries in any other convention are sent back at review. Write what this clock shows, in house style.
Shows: 10:17:06
